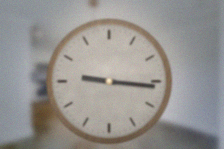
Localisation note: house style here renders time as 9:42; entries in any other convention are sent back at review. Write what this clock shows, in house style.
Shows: 9:16
